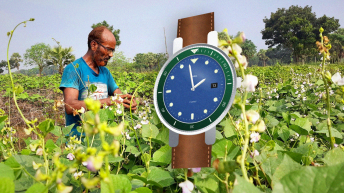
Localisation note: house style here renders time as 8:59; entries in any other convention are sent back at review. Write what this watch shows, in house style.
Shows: 1:58
